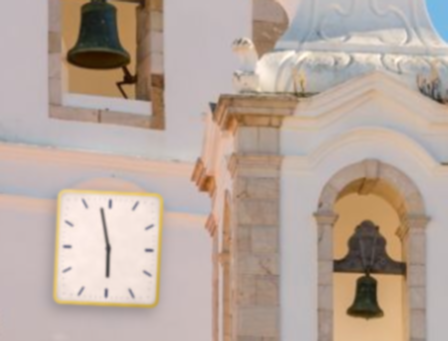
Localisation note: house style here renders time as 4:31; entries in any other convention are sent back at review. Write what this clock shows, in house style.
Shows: 5:58
